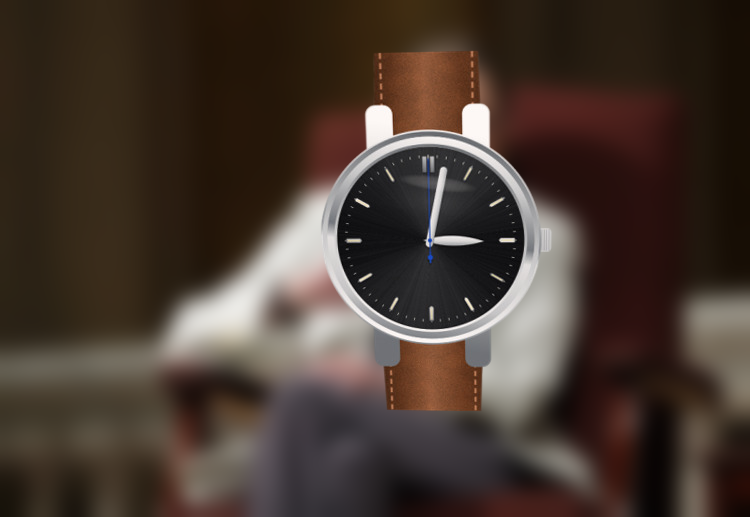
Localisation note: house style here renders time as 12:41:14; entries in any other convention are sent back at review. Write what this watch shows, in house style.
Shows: 3:02:00
